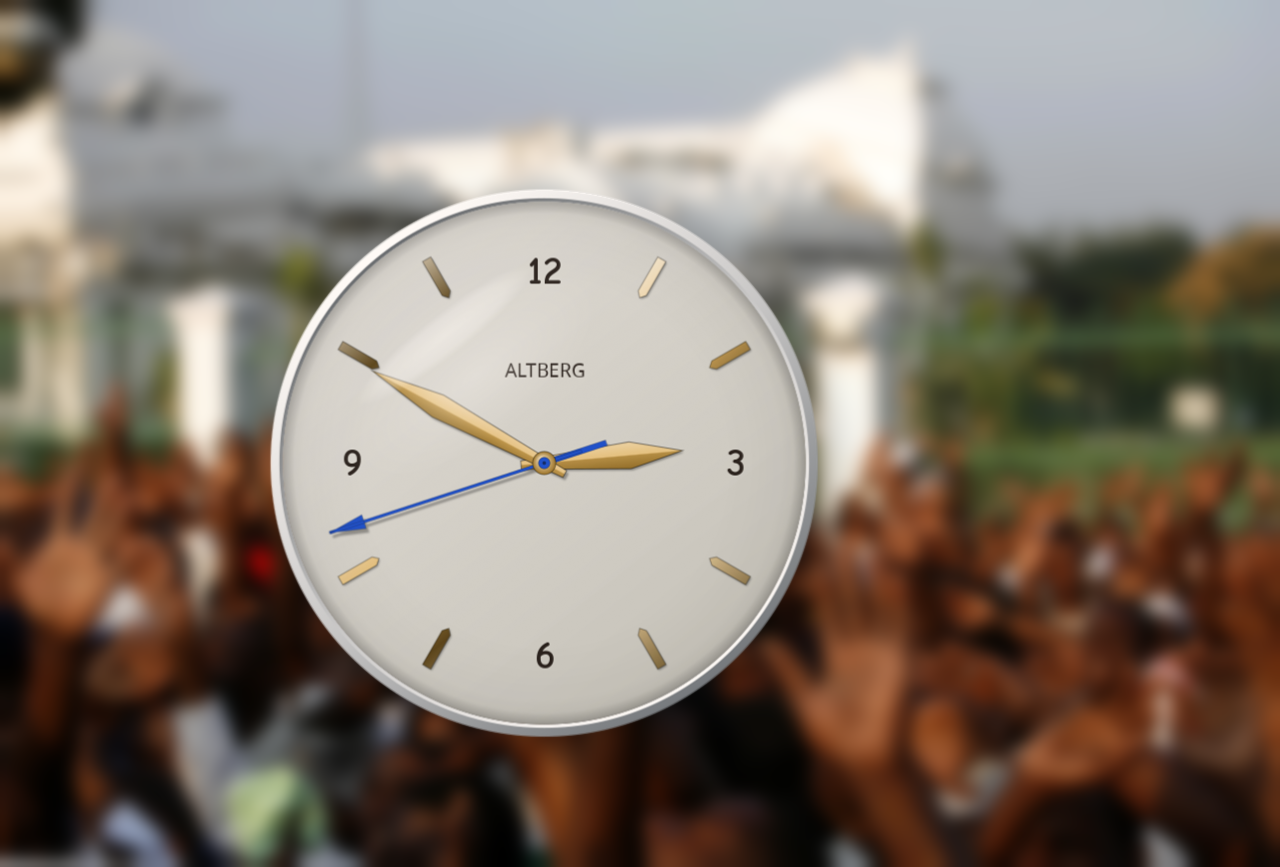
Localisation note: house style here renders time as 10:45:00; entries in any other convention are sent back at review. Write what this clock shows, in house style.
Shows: 2:49:42
